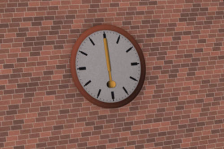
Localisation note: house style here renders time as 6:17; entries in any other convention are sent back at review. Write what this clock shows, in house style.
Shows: 6:00
